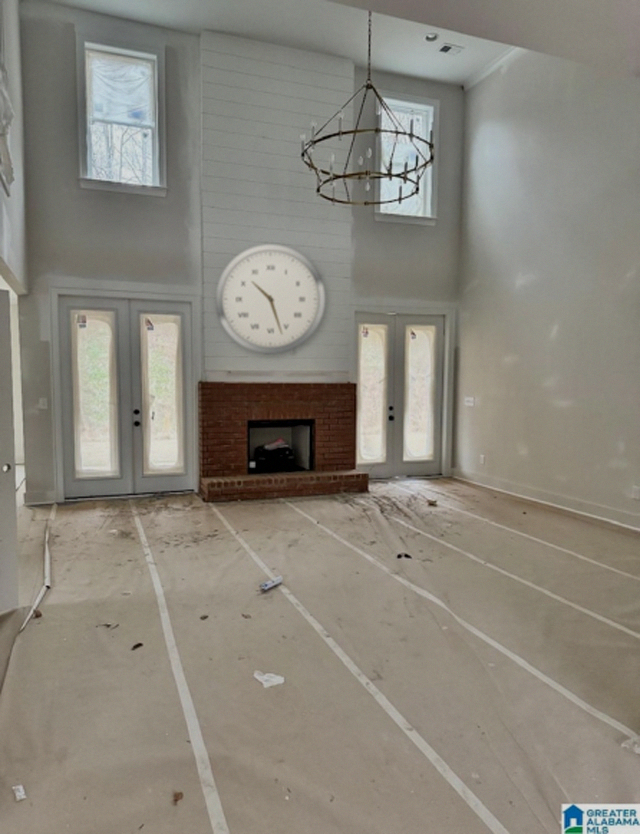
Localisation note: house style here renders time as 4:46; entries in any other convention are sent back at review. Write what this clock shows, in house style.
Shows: 10:27
